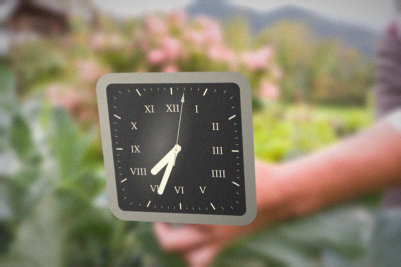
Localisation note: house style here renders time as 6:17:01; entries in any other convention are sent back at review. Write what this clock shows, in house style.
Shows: 7:34:02
